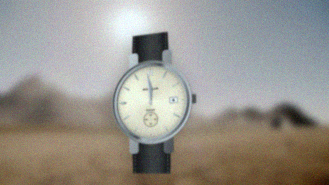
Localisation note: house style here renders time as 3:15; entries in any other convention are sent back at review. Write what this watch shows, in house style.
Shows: 11:59
